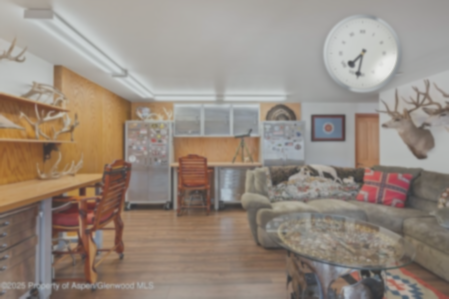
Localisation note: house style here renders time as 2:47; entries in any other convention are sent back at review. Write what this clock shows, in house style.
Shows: 7:32
